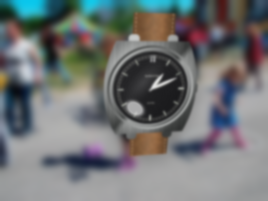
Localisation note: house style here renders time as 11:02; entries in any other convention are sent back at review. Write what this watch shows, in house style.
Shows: 1:11
